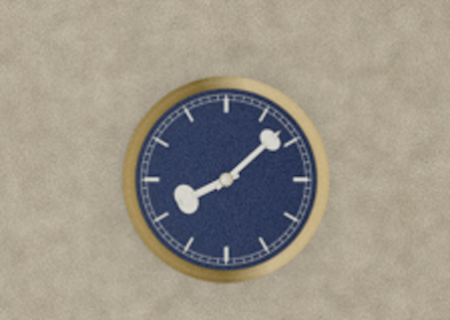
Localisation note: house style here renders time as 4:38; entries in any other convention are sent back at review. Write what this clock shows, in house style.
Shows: 8:08
